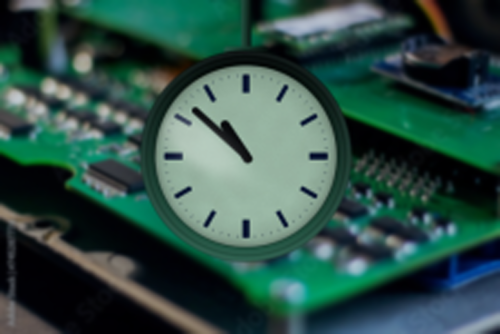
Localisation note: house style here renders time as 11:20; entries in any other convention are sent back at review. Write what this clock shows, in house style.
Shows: 10:52
